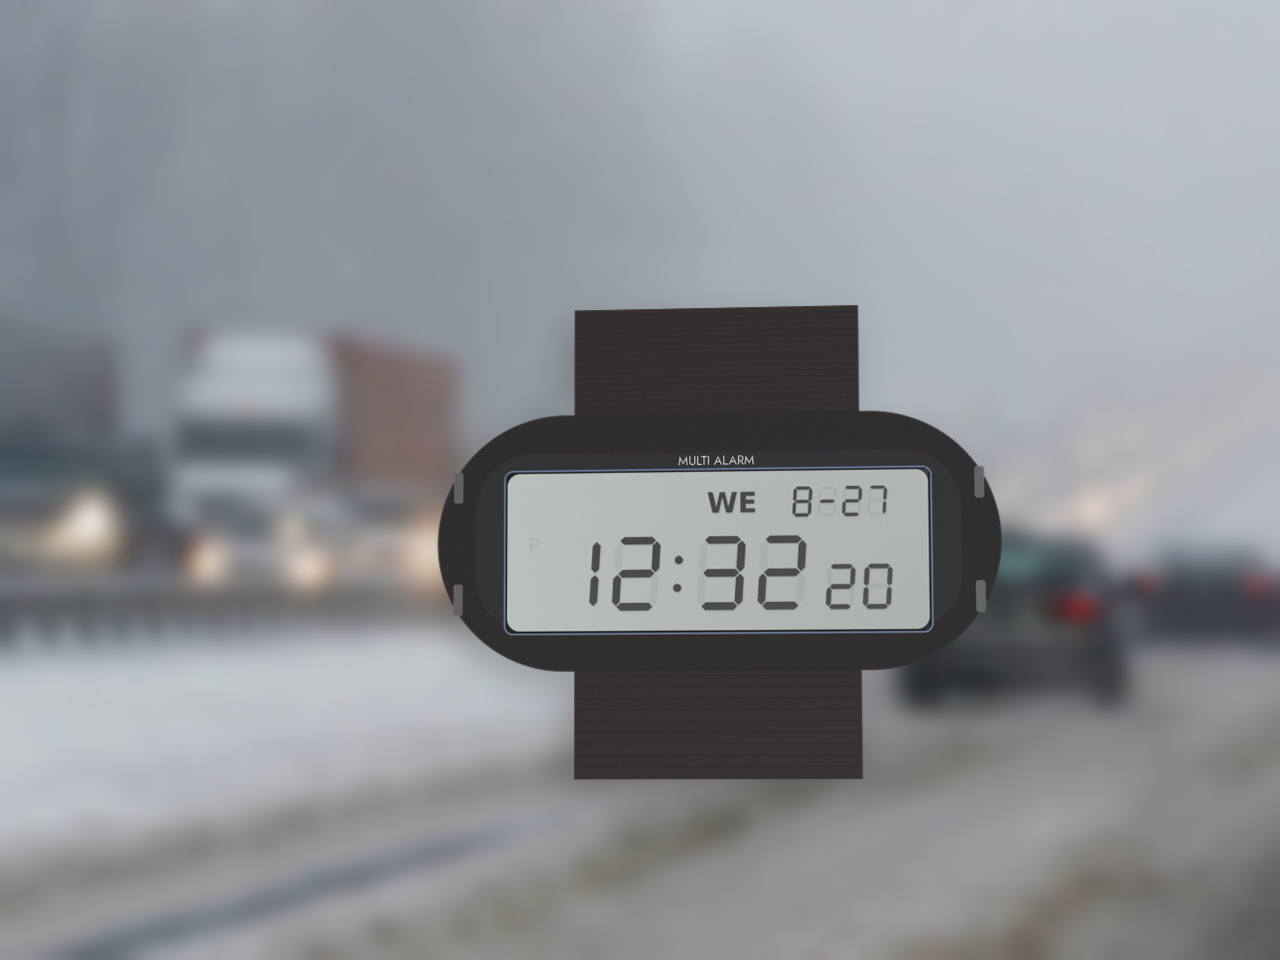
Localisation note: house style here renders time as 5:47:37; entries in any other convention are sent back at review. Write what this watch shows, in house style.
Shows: 12:32:20
